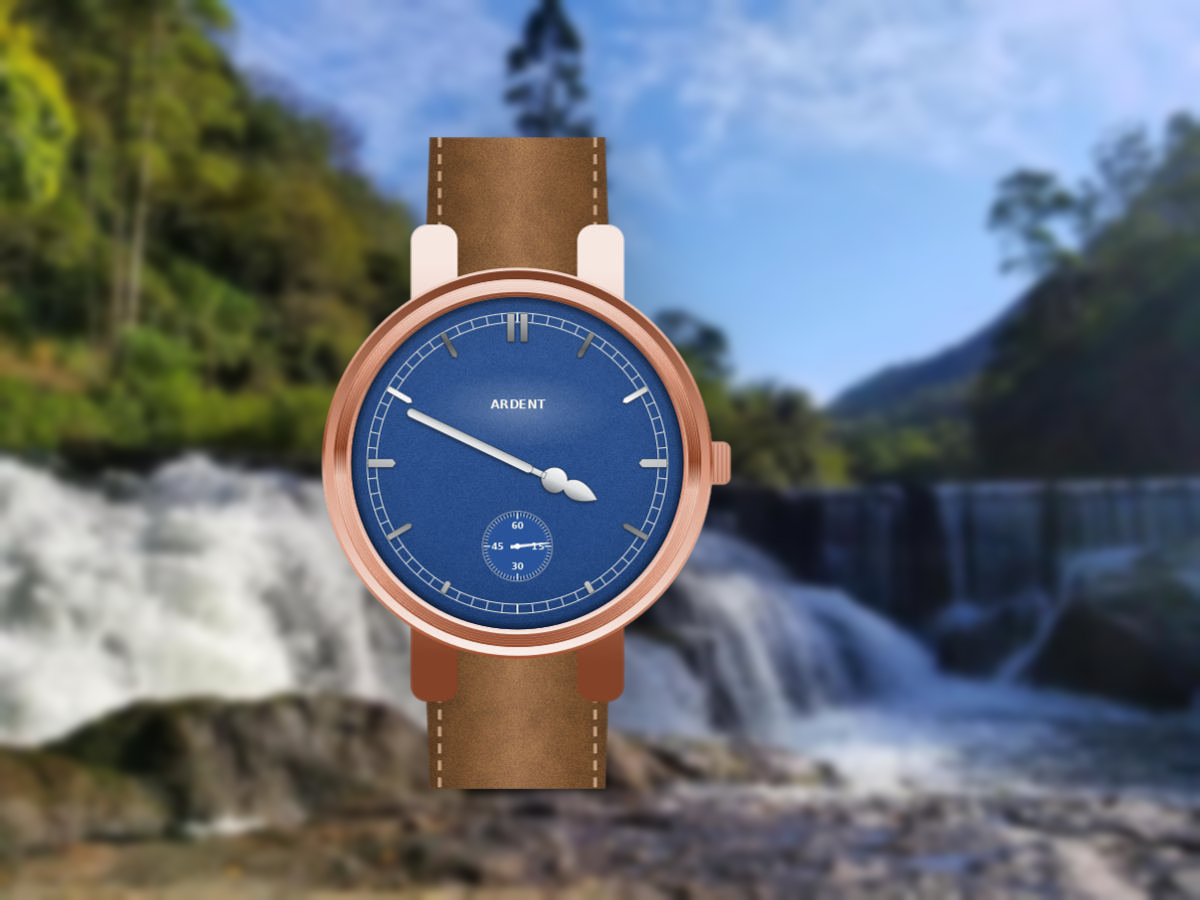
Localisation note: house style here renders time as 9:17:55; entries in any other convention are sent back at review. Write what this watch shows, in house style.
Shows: 3:49:14
